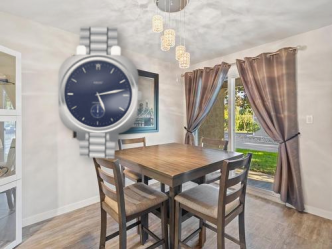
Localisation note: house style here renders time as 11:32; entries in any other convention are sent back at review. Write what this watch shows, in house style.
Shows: 5:13
